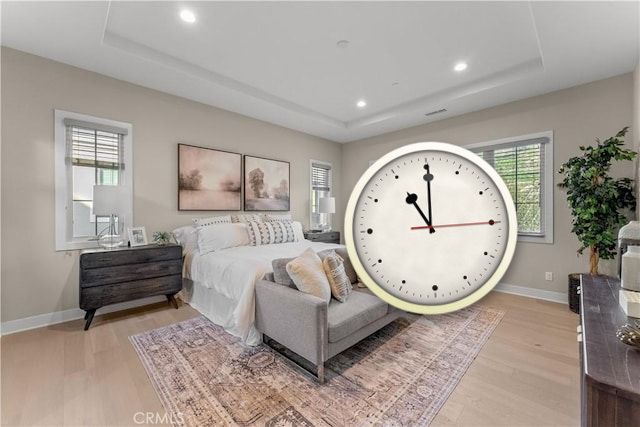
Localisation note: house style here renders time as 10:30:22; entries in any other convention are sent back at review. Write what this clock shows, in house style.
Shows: 11:00:15
